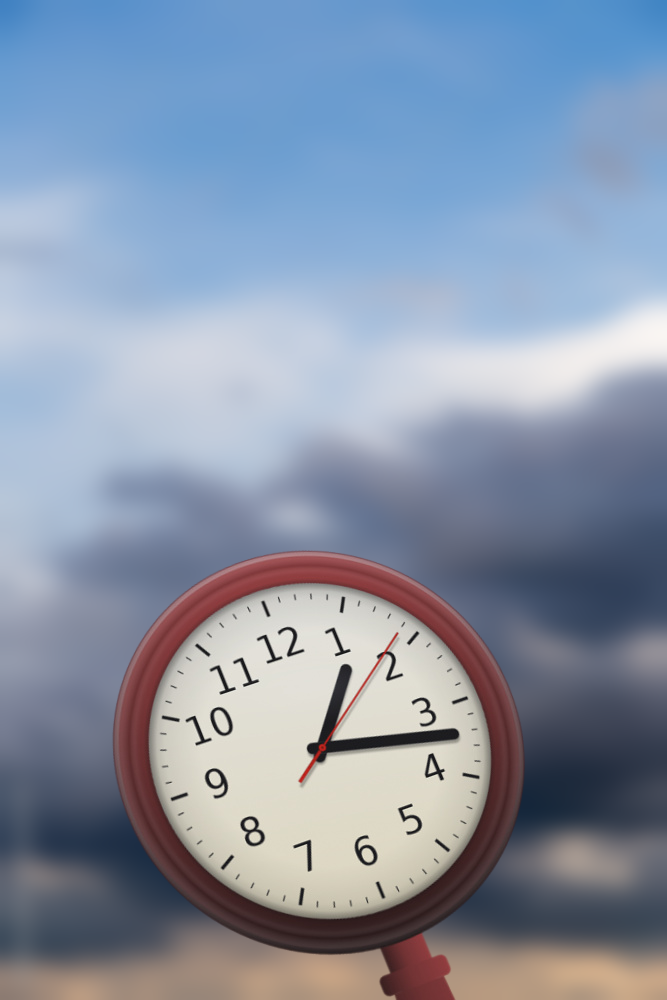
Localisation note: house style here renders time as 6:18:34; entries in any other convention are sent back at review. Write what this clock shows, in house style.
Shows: 1:17:09
